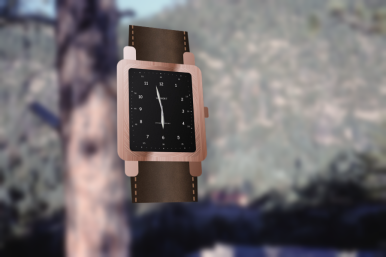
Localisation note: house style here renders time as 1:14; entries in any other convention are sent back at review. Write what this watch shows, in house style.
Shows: 5:58
